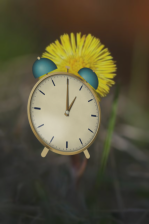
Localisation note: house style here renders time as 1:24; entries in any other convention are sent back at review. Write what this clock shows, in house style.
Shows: 1:00
